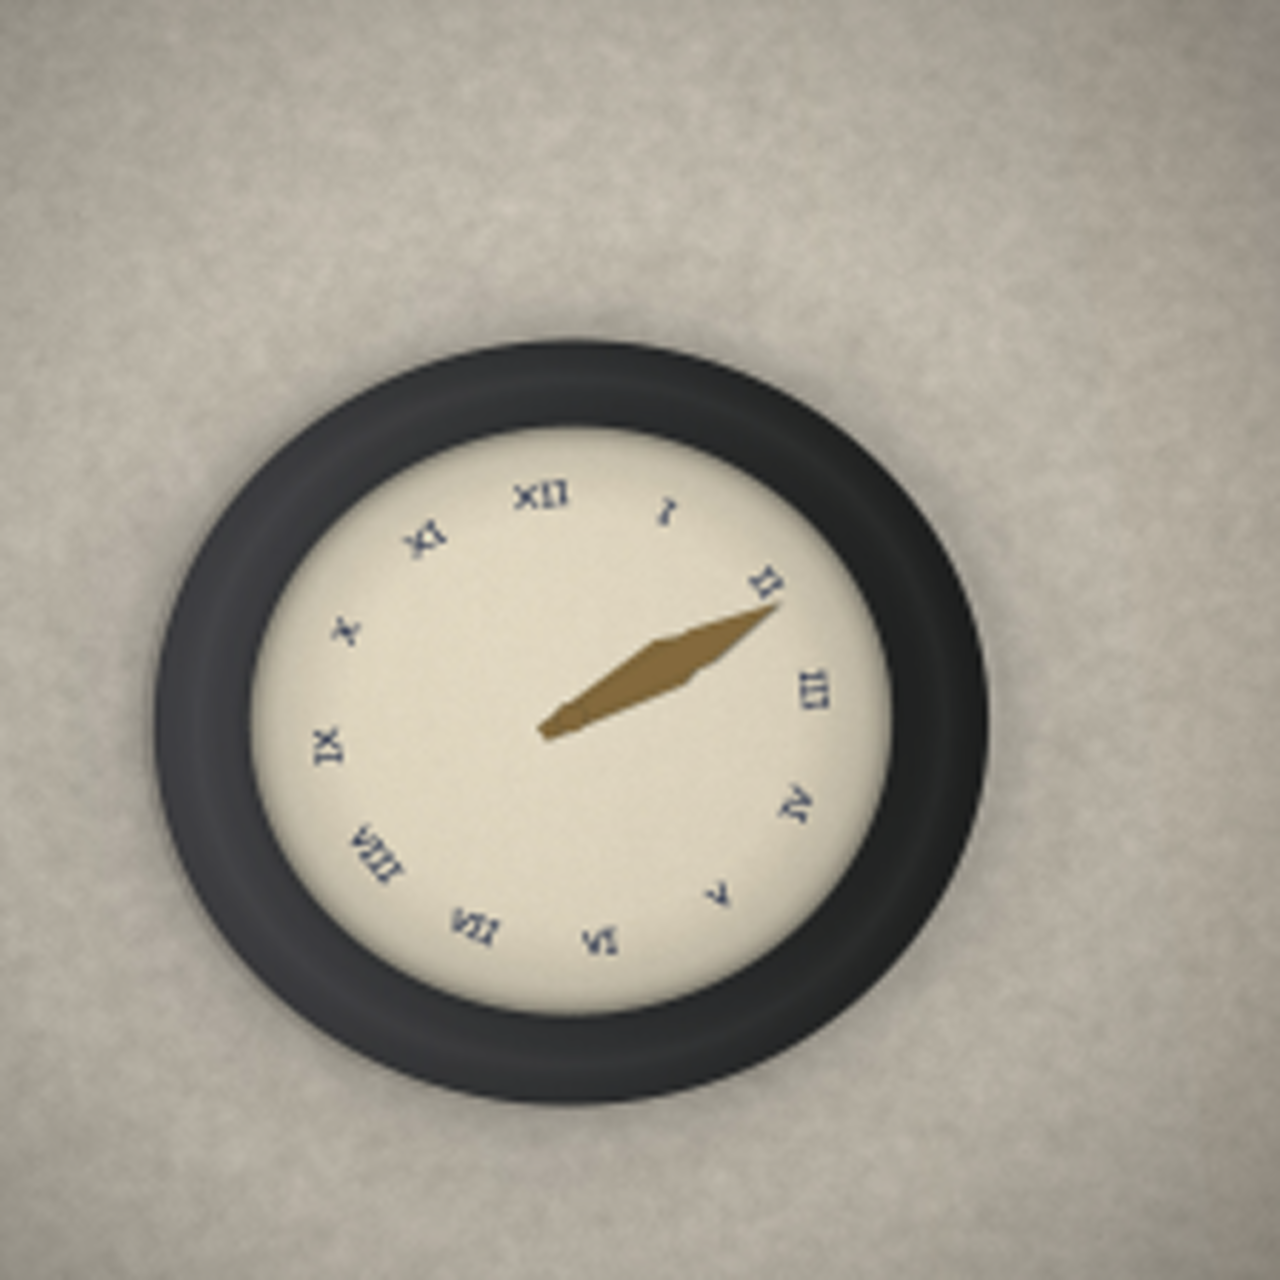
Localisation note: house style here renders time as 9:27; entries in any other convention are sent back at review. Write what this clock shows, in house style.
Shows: 2:11
